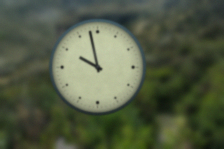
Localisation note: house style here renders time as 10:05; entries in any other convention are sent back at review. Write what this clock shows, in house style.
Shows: 9:58
